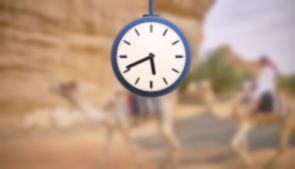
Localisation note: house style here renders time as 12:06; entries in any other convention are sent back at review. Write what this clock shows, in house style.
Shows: 5:41
